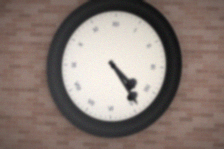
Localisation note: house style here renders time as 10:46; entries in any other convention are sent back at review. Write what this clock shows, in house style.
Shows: 4:24
